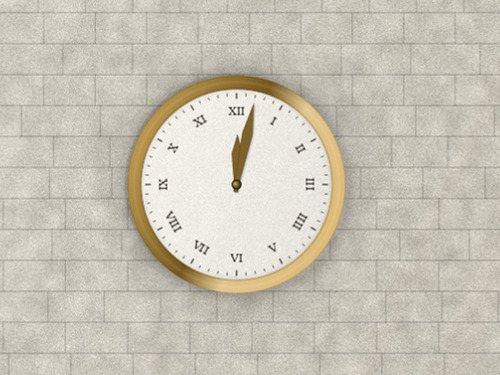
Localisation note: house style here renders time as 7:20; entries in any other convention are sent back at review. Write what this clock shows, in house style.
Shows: 12:02
